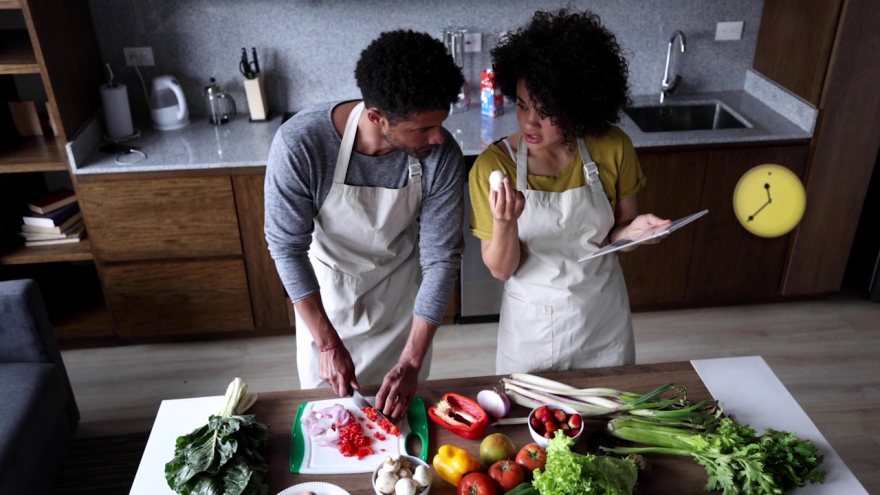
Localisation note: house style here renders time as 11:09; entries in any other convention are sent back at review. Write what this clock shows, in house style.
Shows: 11:38
